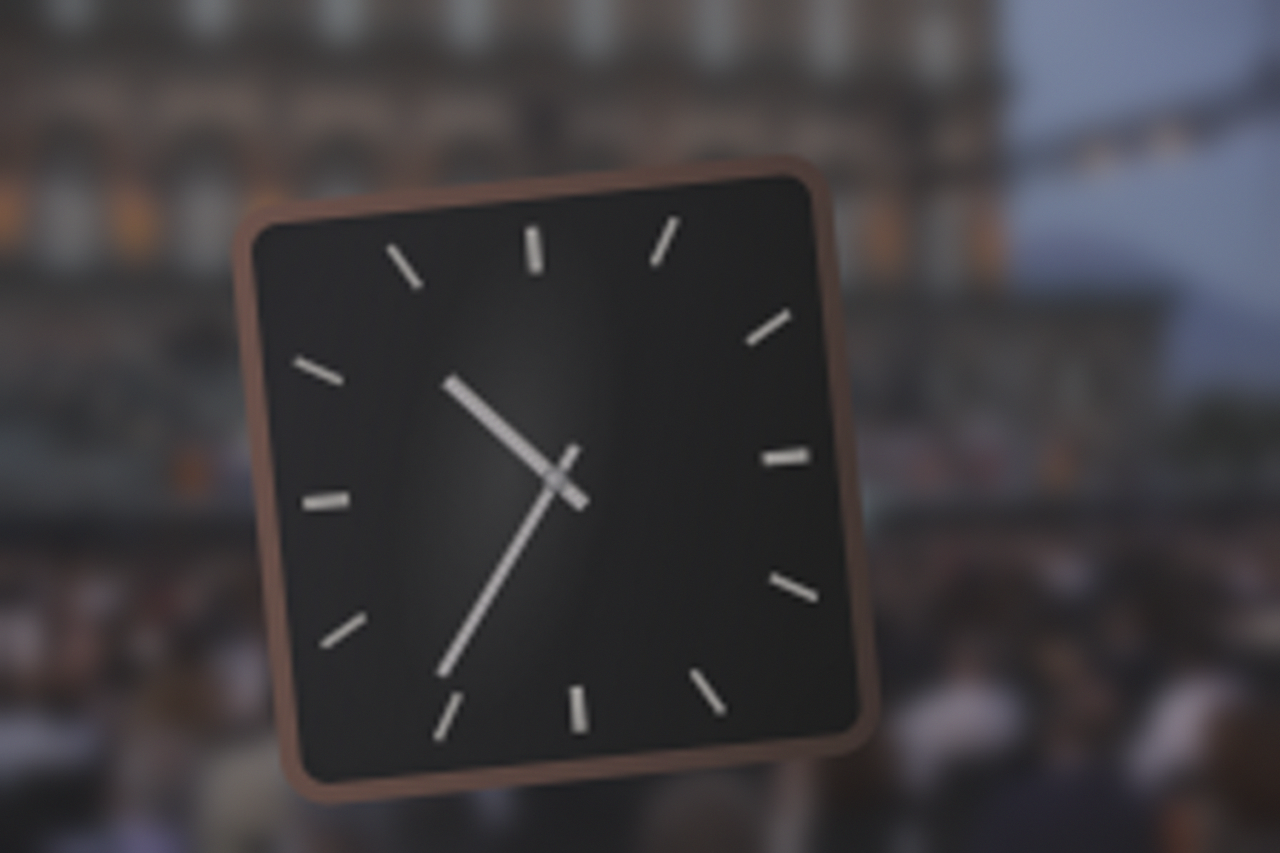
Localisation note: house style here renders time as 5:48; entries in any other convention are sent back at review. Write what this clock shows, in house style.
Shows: 10:36
